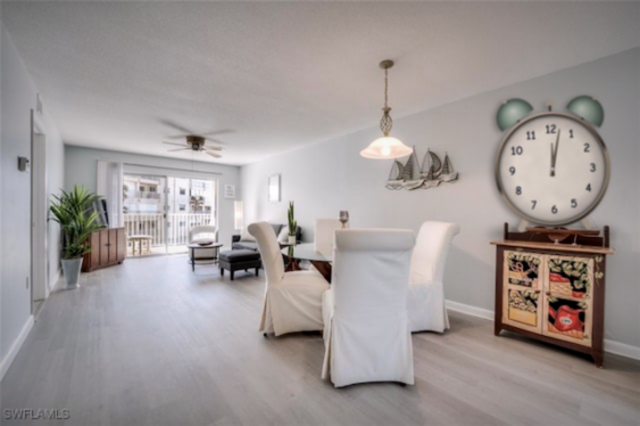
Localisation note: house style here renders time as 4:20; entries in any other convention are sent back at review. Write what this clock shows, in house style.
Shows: 12:02
